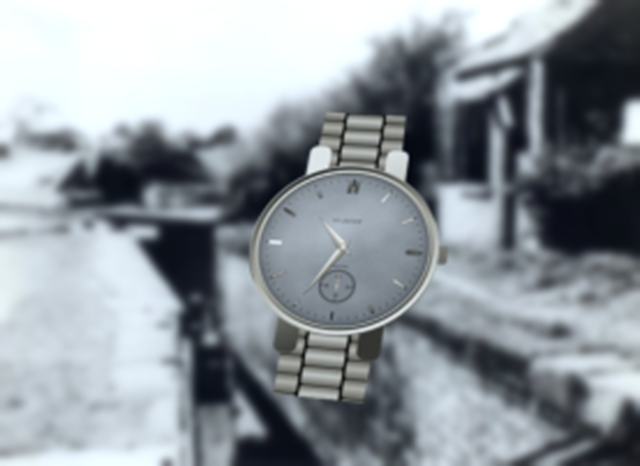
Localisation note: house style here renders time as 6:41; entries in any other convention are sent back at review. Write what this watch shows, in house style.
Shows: 10:35
